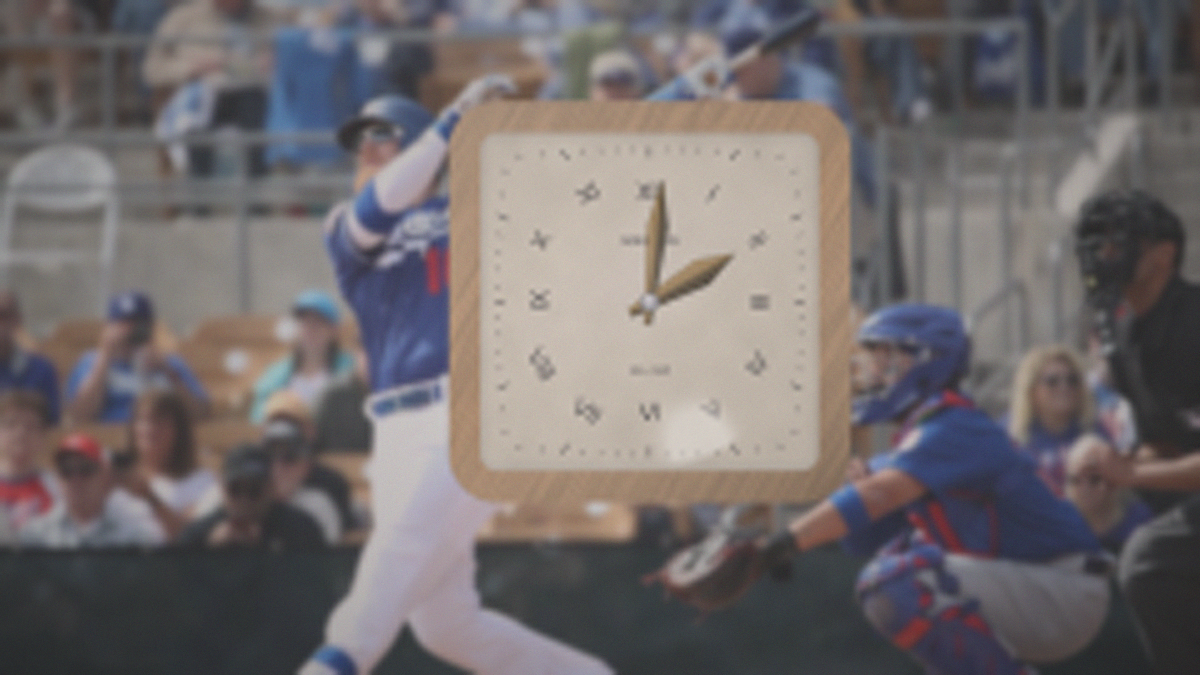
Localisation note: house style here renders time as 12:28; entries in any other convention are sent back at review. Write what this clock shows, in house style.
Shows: 2:01
